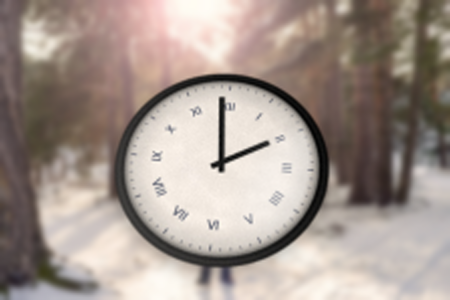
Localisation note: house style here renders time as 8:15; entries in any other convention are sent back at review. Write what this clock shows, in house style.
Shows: 1:59
